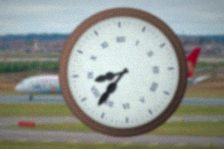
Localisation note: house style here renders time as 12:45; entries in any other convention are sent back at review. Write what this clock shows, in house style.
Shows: 8:37
